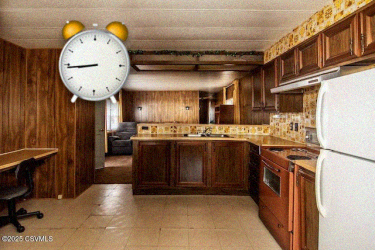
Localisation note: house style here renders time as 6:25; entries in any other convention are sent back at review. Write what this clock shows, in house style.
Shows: 8:44
